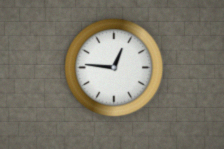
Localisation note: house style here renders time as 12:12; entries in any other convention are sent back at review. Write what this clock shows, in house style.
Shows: 12:46
